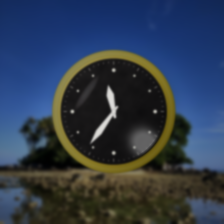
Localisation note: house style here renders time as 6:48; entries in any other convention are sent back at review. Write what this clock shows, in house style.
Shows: 11:36
